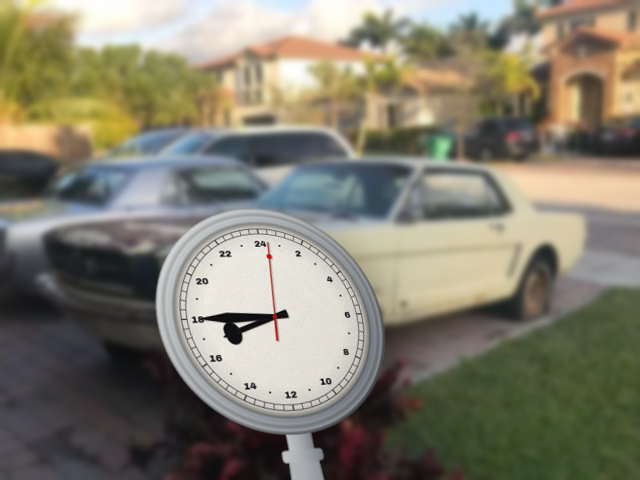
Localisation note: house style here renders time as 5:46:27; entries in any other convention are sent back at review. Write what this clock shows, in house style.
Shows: 16:45:01
